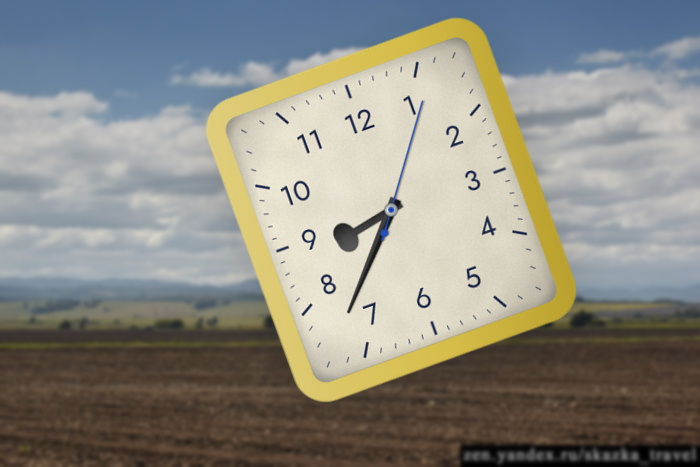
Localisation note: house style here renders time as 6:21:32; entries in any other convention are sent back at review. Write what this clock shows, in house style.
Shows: 8:37:06
